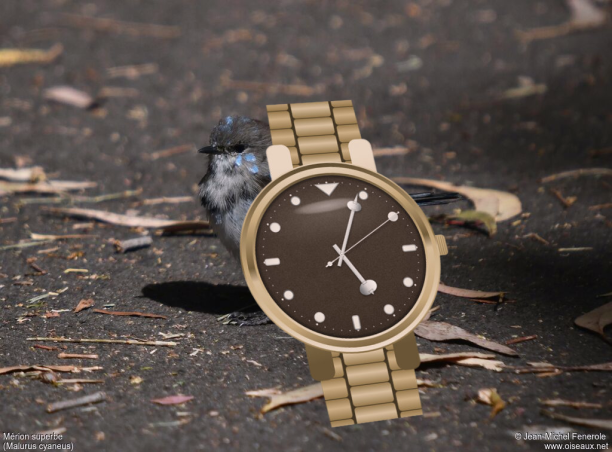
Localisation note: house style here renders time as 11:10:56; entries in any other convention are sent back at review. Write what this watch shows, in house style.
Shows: 5:04:10
